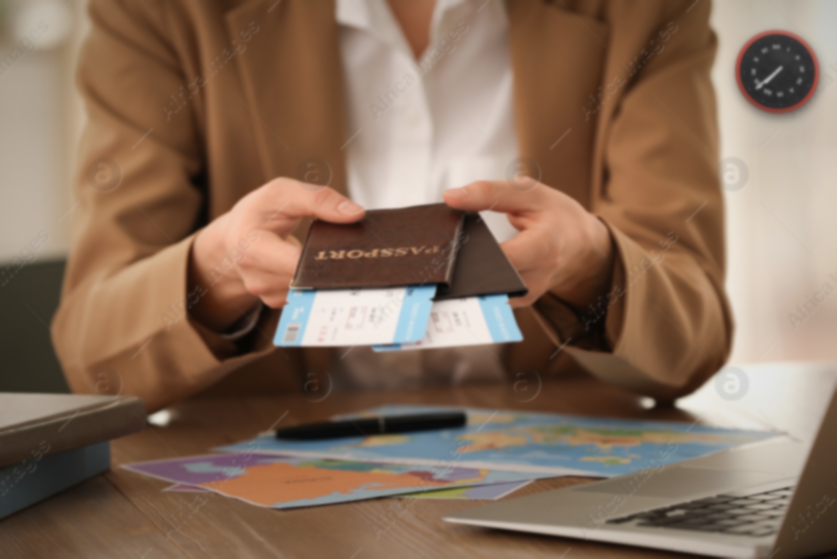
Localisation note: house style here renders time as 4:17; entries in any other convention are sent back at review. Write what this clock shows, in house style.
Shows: 7:39
